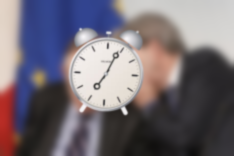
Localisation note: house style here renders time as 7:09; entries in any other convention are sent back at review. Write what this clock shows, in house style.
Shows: 7:04
